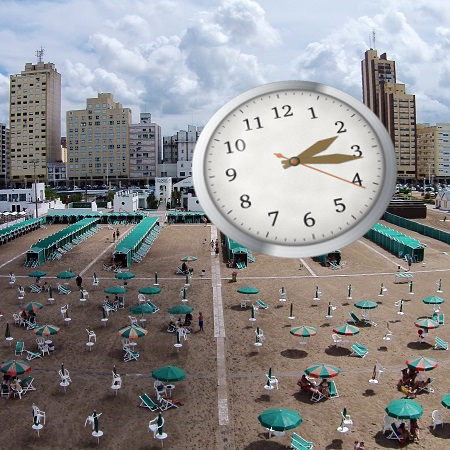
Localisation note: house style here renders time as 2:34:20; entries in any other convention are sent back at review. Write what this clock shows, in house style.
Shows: 2:16:21
